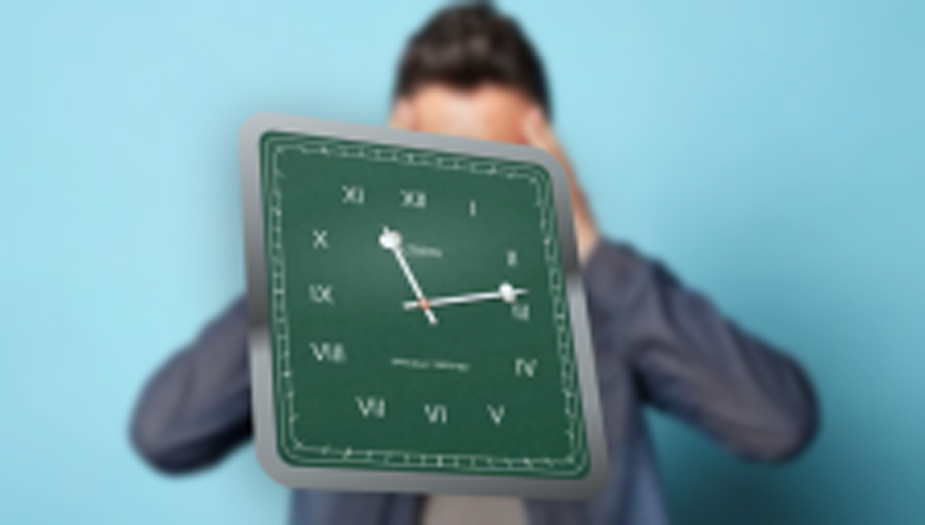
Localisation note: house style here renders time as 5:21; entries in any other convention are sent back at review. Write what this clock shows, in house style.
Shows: 11:13
